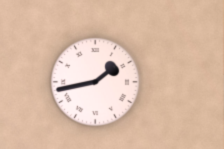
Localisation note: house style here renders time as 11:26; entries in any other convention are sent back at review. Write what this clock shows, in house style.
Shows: 1:43
